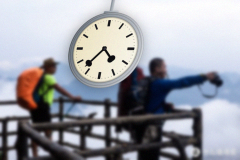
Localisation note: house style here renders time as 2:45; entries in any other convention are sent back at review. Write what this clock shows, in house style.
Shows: 4:37
